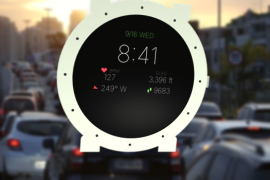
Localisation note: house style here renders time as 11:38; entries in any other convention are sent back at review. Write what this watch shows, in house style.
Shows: 8:41
